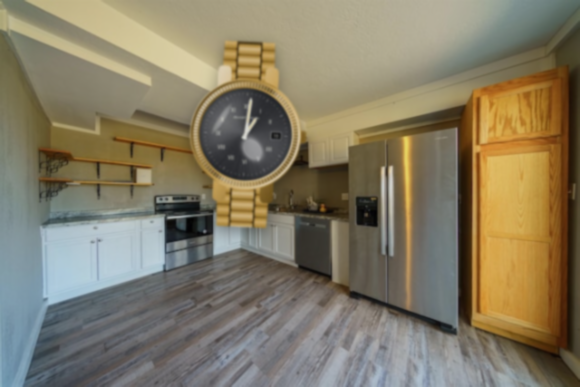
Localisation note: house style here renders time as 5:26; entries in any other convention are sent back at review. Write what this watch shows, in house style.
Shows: 1:01
